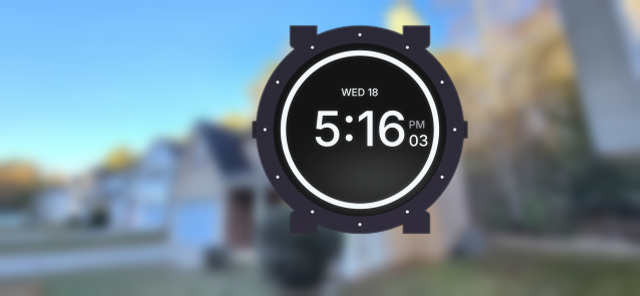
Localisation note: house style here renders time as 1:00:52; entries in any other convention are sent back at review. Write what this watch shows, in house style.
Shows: 5:16:03
